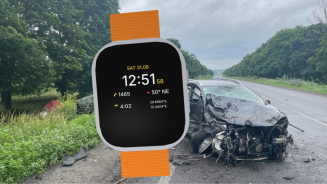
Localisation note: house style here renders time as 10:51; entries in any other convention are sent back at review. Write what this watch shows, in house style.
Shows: 12:51
